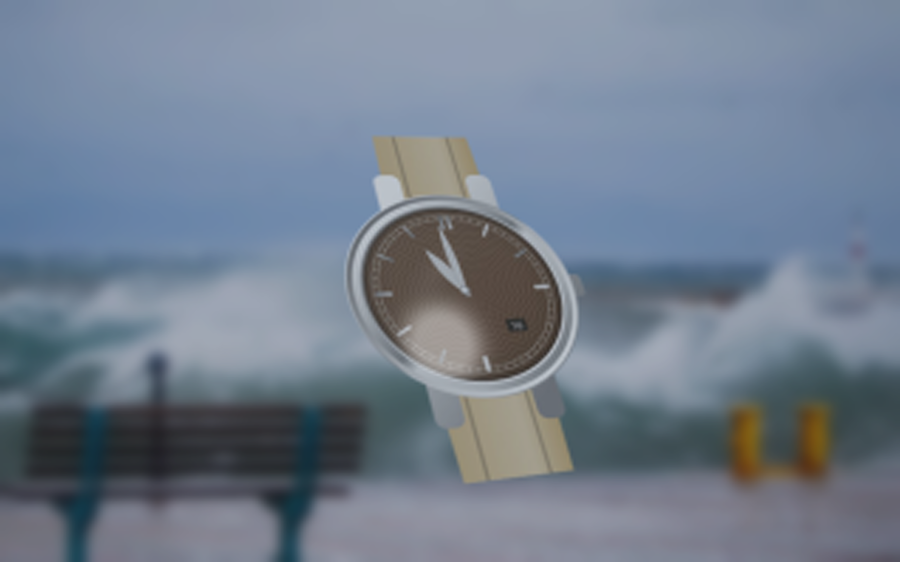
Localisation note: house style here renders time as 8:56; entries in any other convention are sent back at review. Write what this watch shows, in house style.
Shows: 10:59
